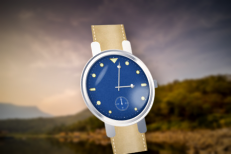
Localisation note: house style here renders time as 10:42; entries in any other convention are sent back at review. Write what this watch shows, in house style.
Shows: 3:02
